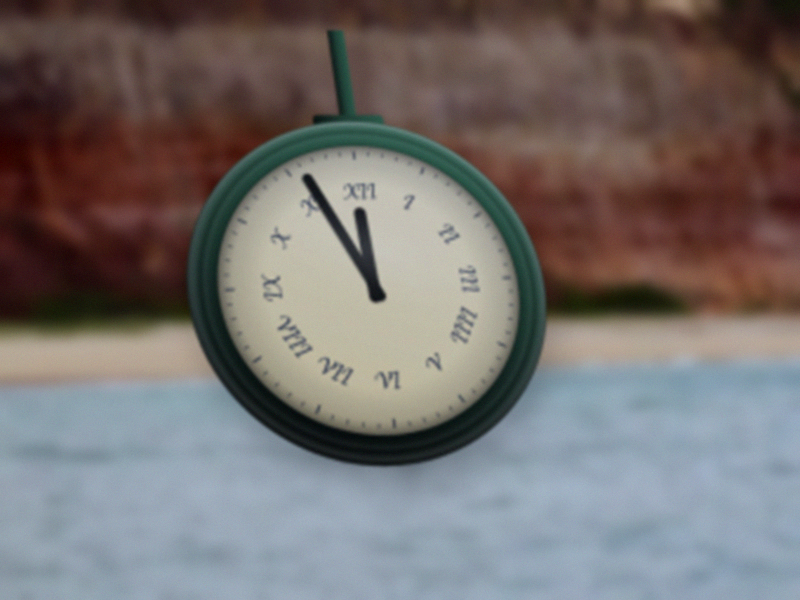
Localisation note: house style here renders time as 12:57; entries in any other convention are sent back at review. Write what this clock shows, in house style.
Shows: 11:56
